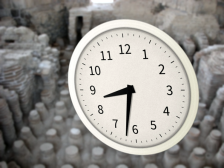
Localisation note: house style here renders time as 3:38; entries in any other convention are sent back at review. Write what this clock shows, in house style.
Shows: 8:32
